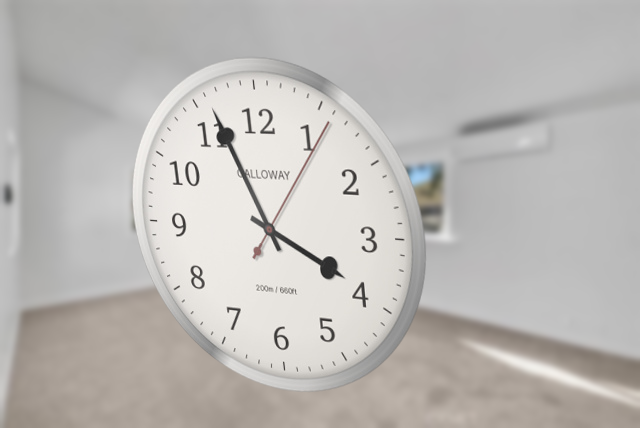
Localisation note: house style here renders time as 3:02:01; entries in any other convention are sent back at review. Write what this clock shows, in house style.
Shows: 3:56:06
